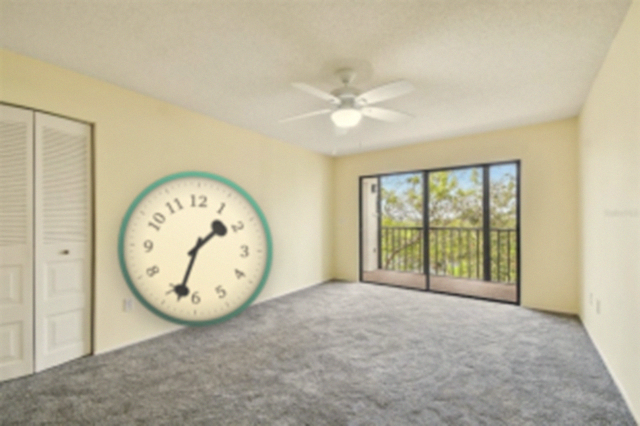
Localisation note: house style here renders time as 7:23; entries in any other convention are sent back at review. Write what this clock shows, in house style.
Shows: 1:33
